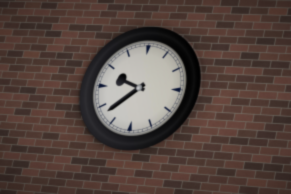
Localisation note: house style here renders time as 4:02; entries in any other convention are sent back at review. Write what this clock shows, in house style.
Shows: 9:38
